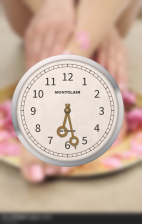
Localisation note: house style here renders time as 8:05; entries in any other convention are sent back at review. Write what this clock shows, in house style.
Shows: 6:28
